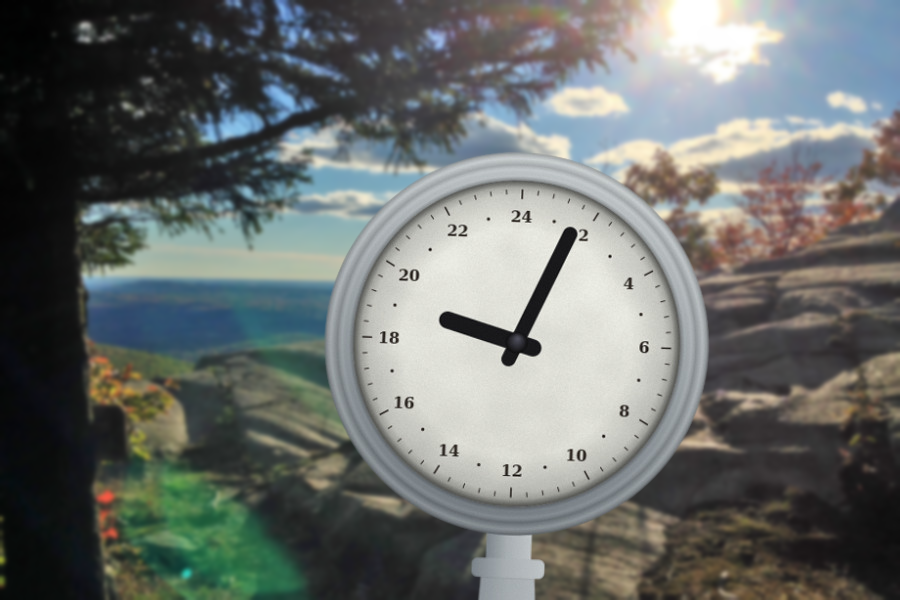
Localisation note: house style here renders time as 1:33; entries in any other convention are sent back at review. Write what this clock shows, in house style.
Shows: 19:04
